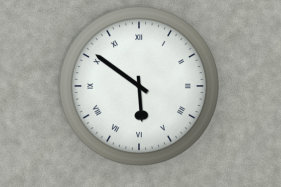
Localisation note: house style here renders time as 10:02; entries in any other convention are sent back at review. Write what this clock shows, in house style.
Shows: 5:51
